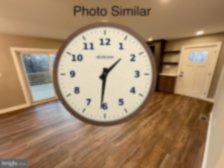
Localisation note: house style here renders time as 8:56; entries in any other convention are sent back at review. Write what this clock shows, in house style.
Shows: 1:31
